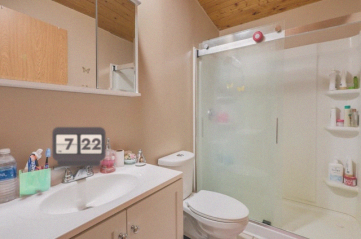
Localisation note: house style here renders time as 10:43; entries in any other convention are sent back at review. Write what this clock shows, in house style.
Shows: 7:22
